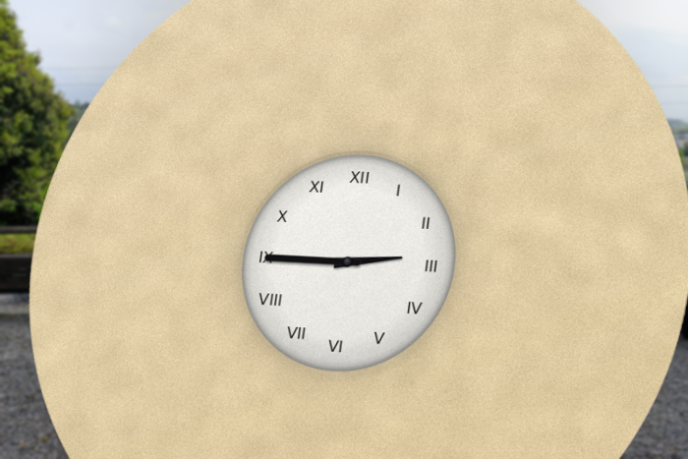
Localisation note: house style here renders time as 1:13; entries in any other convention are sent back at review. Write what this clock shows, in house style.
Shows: 2:45
